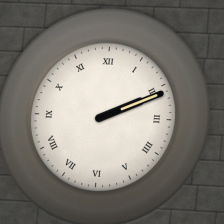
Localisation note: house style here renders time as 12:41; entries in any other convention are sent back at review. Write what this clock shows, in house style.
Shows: 2:11
